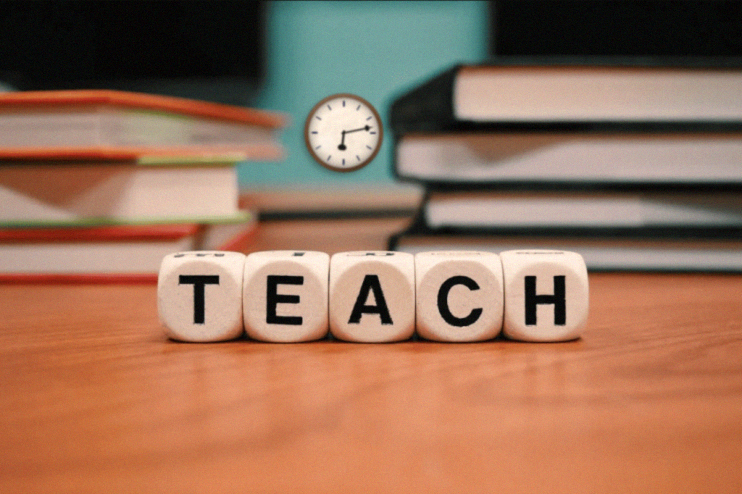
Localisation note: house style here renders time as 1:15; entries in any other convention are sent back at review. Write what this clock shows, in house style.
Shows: 6:13
